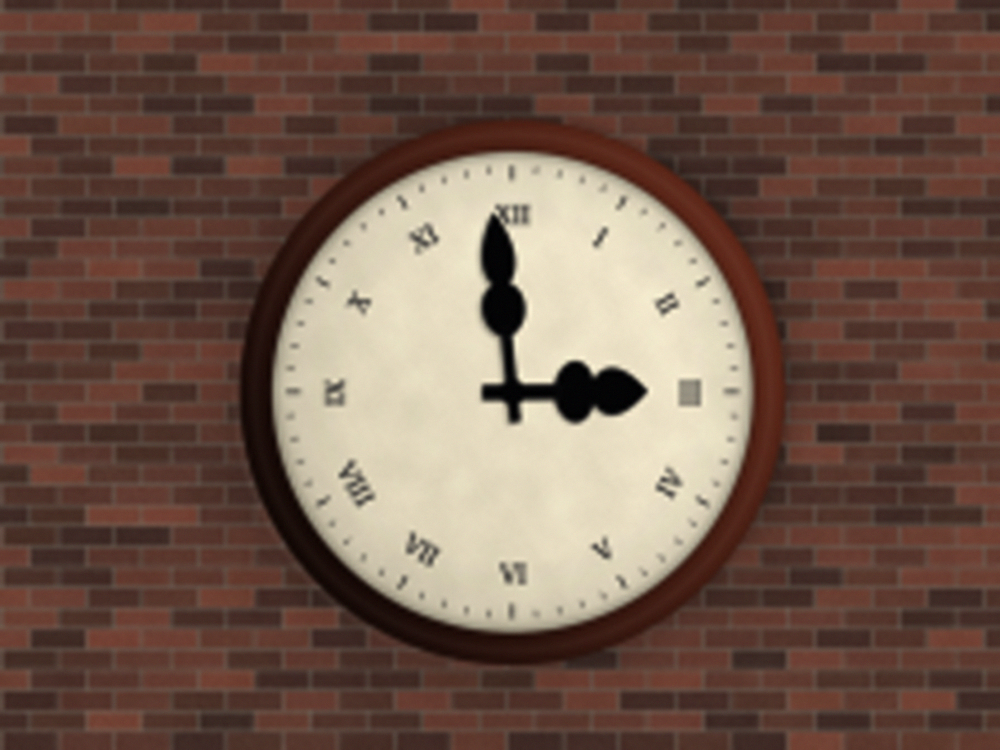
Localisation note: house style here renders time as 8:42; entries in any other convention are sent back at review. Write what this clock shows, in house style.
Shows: 2:59
